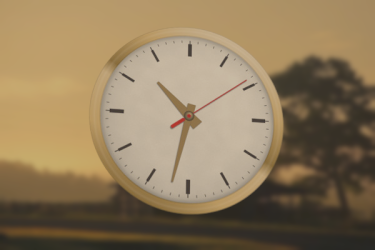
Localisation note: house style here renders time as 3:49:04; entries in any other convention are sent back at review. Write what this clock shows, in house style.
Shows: 10:32:09
